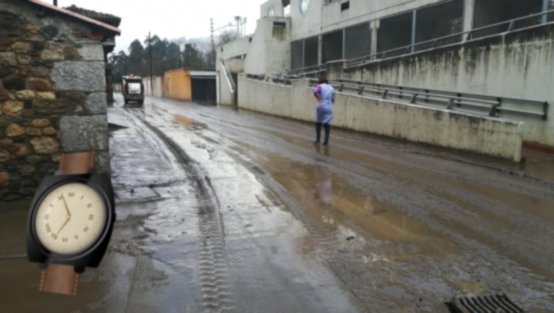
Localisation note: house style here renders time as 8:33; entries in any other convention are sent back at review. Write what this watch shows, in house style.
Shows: 6:56
